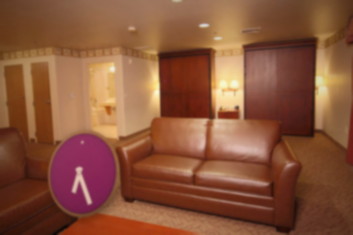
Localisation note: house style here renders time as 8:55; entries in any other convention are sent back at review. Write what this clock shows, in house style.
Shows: 6:25
